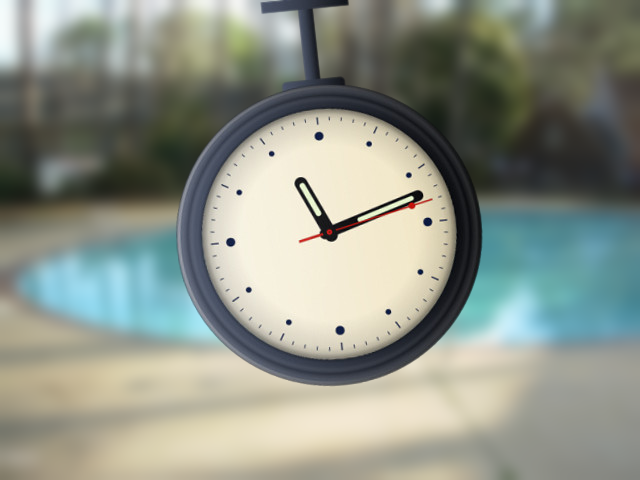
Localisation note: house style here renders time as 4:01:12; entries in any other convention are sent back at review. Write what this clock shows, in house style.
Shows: 11:12:13
